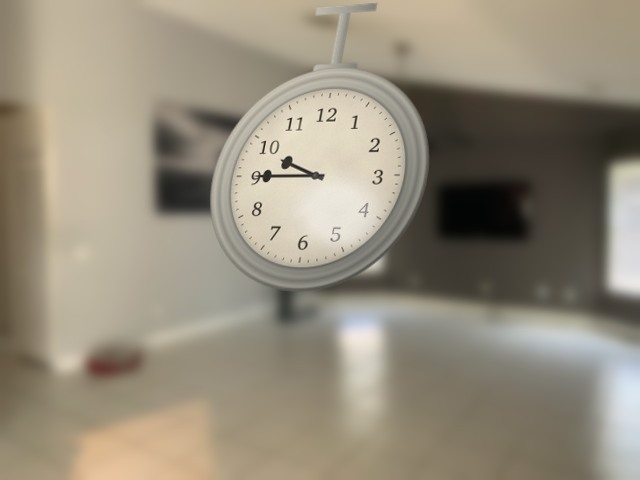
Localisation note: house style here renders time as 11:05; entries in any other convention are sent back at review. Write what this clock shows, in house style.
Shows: 9:45
